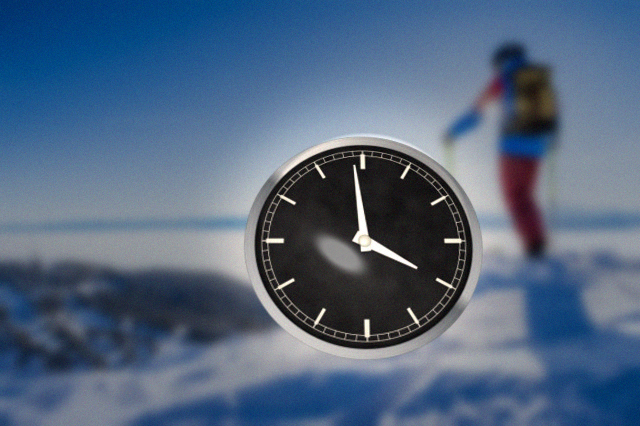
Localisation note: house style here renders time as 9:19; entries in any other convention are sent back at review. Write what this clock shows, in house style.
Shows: 3:59
